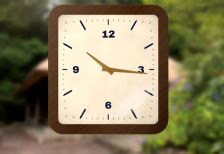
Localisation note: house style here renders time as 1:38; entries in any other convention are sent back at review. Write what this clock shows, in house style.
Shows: 10:16
